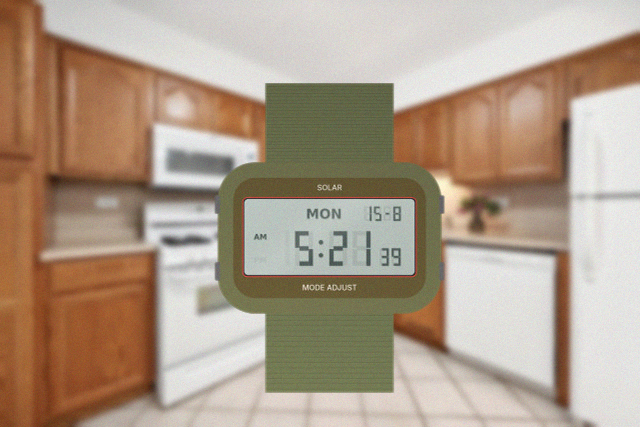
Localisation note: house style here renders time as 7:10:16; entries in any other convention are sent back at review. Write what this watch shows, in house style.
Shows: 5:21:39
